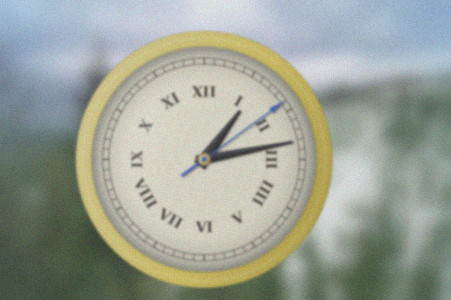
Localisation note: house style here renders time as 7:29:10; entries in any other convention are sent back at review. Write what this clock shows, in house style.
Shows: 1:13:09
